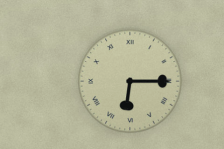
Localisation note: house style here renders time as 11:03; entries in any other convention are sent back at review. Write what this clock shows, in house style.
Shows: 6:15
